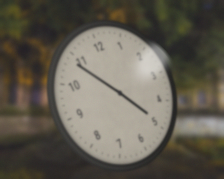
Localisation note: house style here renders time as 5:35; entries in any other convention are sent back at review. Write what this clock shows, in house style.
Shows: 4:54
